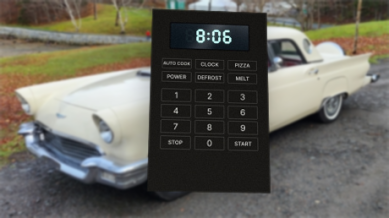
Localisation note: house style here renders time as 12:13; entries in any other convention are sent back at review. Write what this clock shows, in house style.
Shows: 8:06
